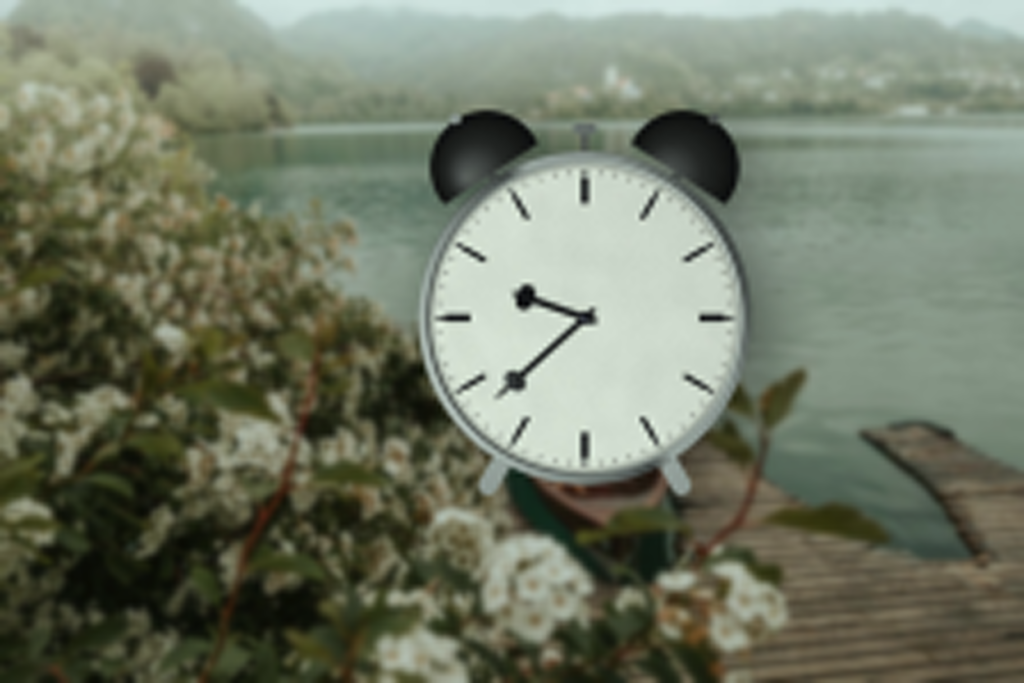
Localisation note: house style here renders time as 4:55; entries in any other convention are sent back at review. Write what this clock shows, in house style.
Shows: 9:38
